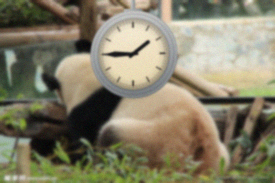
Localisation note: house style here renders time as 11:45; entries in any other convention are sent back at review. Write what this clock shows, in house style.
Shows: 1:45
